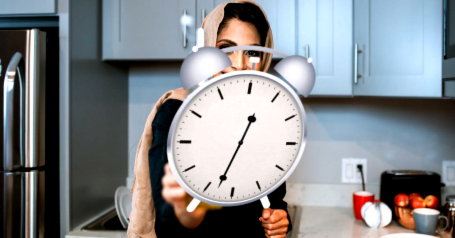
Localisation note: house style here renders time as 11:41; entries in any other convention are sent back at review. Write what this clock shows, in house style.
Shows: 12:33
